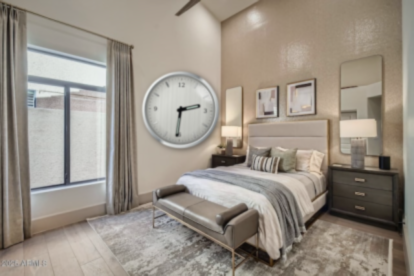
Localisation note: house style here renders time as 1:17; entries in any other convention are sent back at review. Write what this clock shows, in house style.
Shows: 2:31
